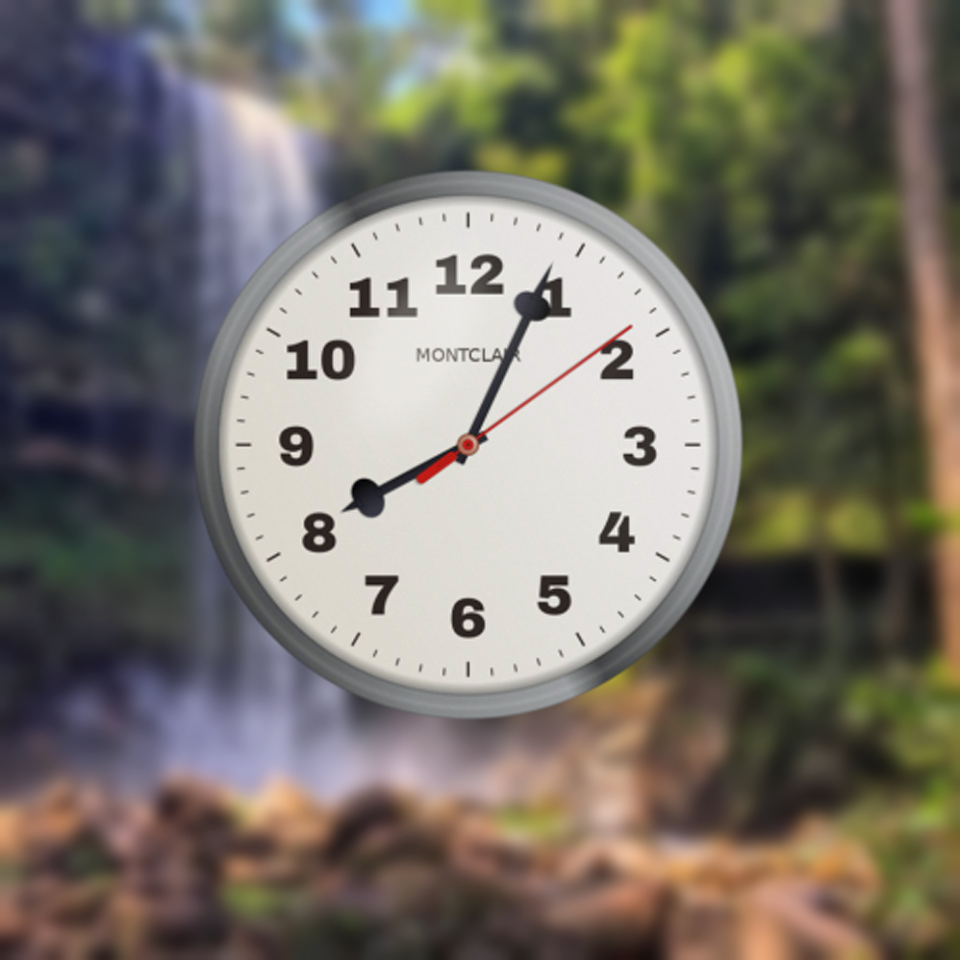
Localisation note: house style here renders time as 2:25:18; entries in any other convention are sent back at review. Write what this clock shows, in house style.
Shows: 8:04:09
